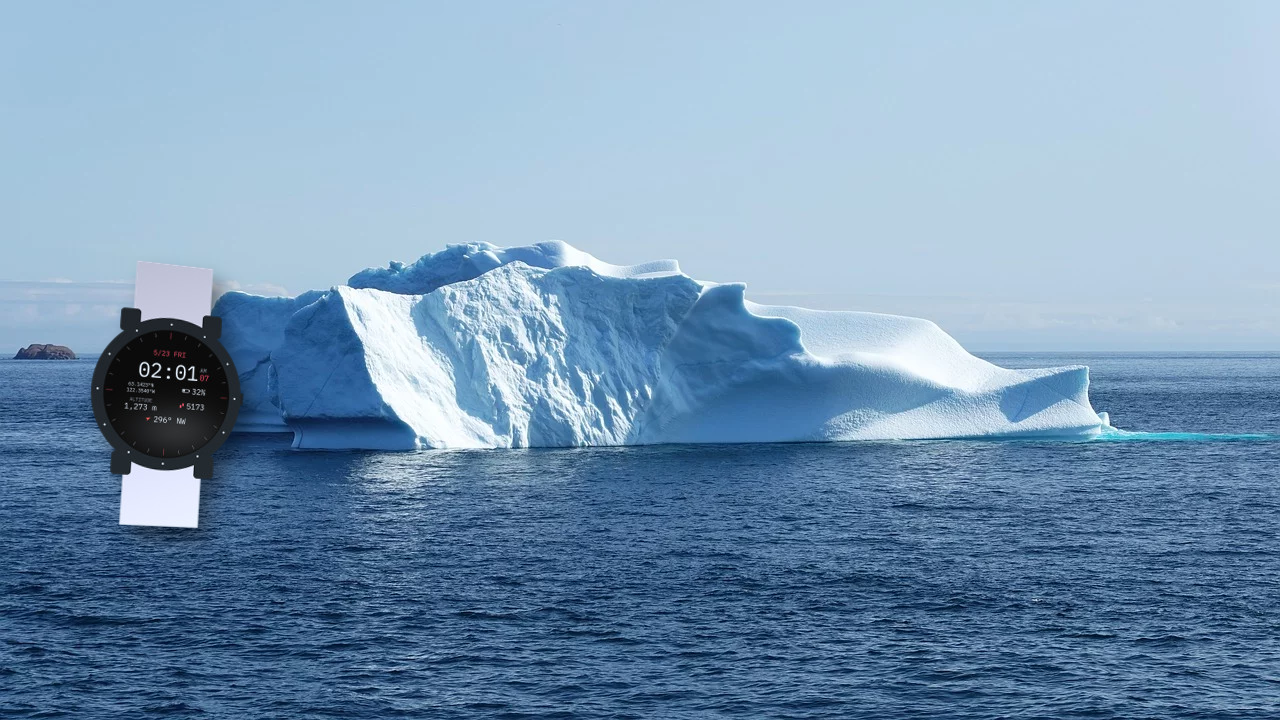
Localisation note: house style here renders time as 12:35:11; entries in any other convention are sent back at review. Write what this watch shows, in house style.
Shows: 2:01:07
